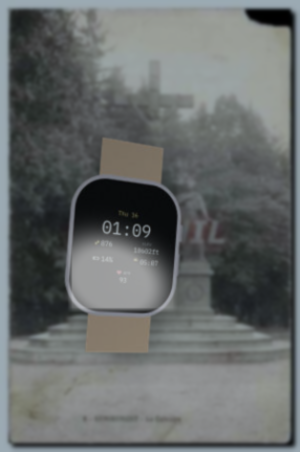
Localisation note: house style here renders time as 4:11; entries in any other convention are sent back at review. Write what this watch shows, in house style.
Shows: 1:09
